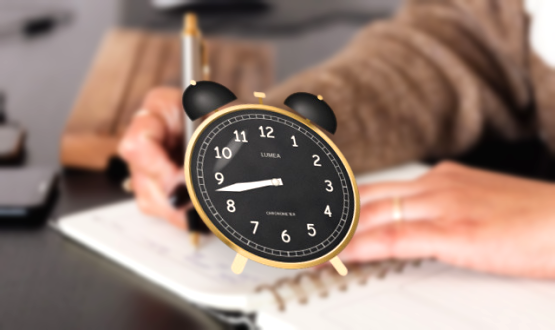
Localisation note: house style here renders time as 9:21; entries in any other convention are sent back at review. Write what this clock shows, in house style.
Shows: 8:43
